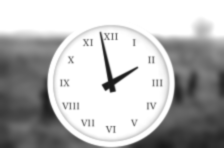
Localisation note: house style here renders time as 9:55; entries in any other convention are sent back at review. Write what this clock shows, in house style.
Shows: 1:58
